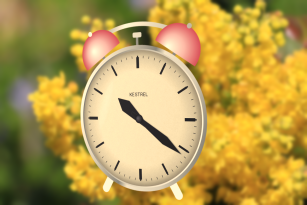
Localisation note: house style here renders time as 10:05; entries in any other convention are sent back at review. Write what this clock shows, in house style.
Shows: 10:21
